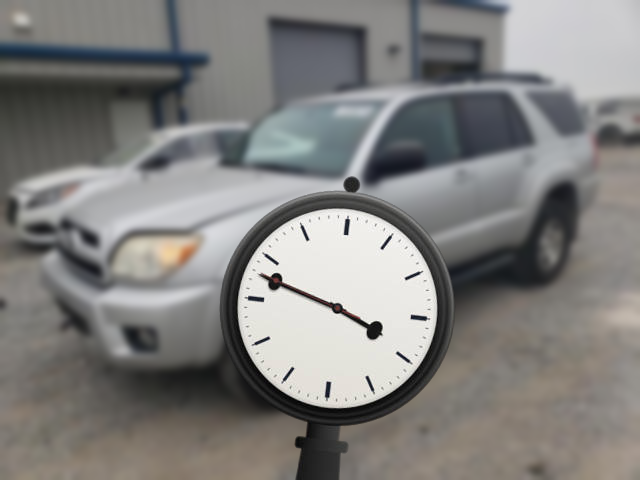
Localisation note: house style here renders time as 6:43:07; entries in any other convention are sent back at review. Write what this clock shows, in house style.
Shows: 3:47:48
